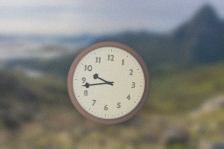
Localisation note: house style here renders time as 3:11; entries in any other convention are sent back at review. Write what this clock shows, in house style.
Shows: 9:43
